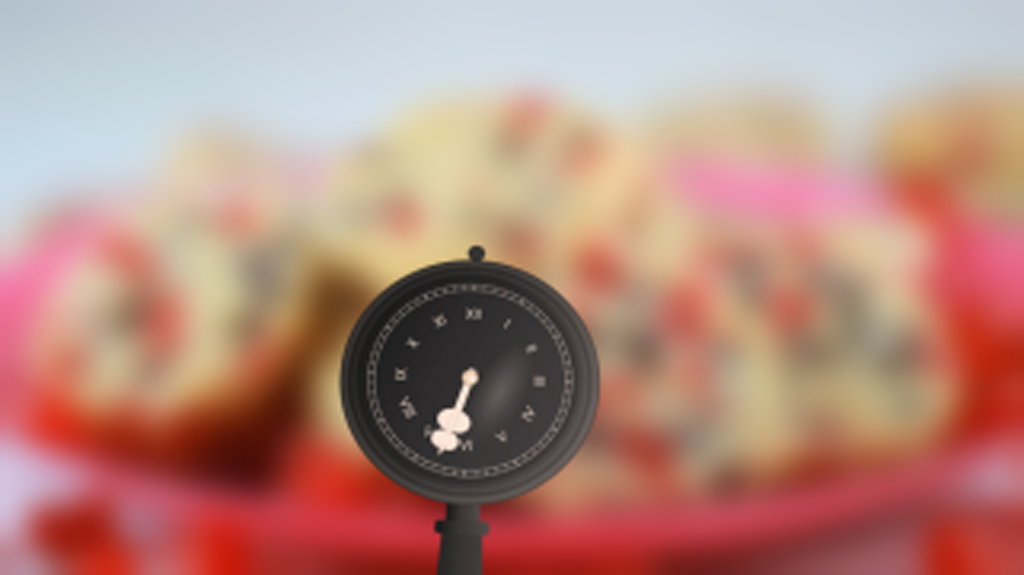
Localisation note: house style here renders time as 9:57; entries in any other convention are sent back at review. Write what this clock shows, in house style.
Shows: 6:33
